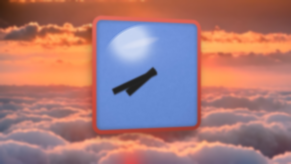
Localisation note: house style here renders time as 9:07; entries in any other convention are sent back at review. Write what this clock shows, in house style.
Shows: 7:41
